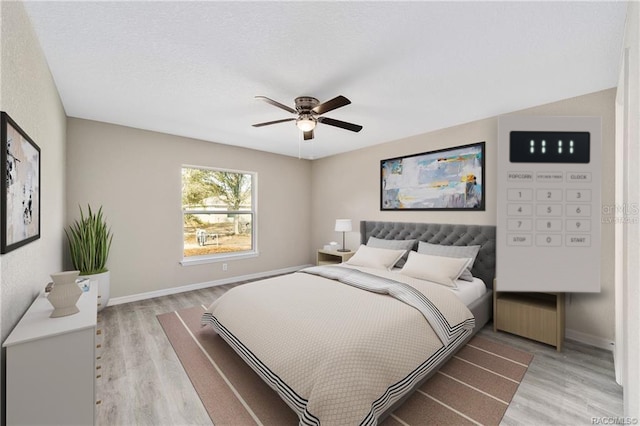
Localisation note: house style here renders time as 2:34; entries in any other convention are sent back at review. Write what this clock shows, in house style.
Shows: 11:11
